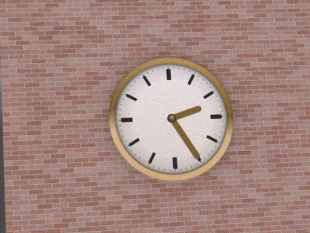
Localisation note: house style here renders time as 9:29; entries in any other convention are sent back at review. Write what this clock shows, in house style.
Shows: 2:25
